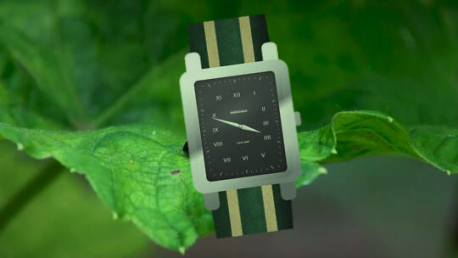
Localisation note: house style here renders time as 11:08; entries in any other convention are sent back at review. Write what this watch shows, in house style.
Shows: 3:49
